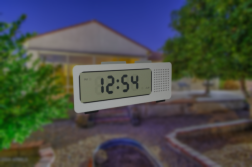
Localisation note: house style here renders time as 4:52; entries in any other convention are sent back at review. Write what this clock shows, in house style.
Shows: 12:54
